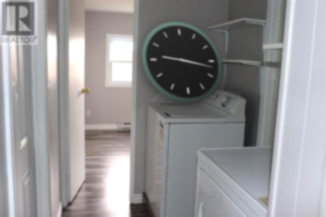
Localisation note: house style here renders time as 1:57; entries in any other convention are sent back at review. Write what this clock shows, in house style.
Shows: 9:17
